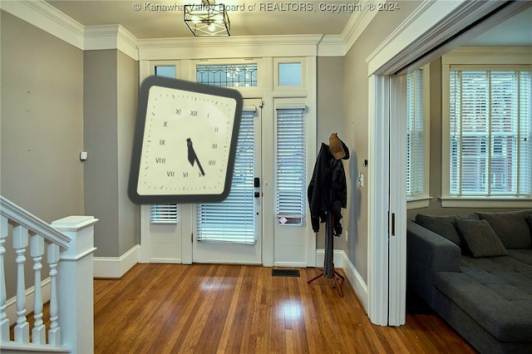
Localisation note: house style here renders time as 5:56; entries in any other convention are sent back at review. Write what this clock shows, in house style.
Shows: 5:24
